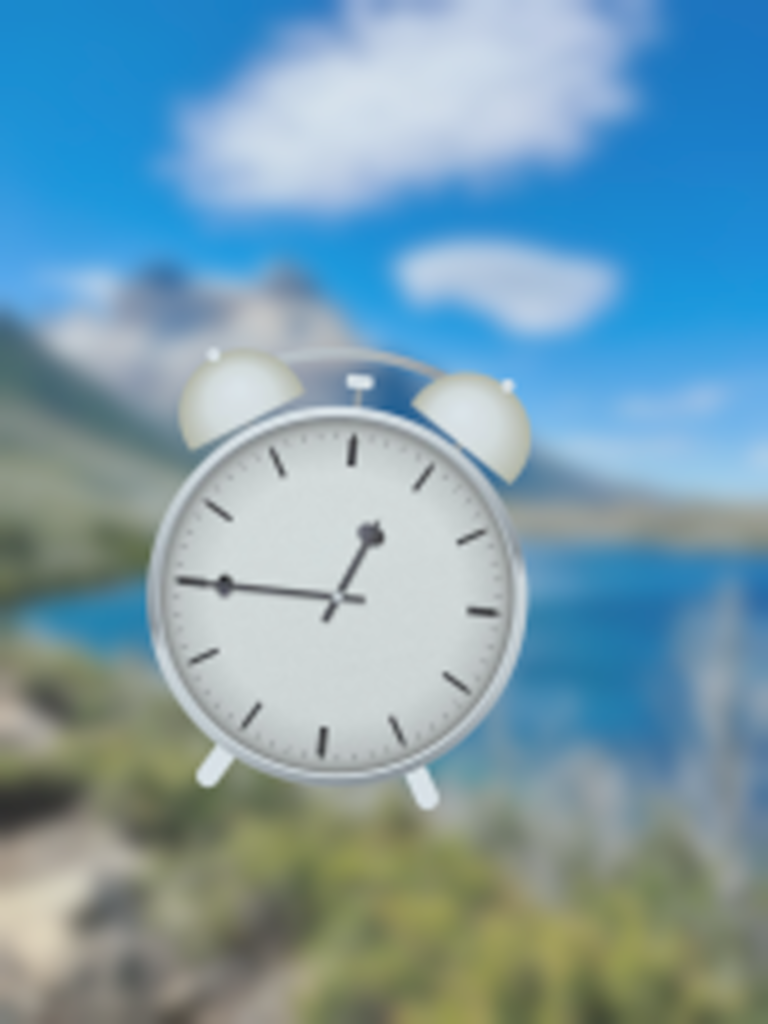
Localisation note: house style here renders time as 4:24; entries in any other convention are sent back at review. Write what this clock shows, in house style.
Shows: 12:45
